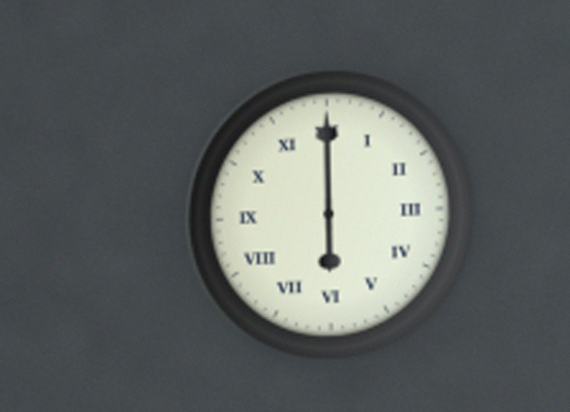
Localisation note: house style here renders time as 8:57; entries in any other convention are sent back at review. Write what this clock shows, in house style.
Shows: 6:00
